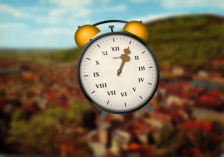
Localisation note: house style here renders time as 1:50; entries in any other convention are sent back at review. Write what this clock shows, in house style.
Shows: 1:05
